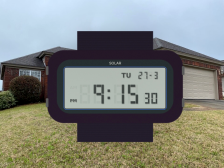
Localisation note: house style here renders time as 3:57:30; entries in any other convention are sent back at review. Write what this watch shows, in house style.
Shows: 9:15:30
